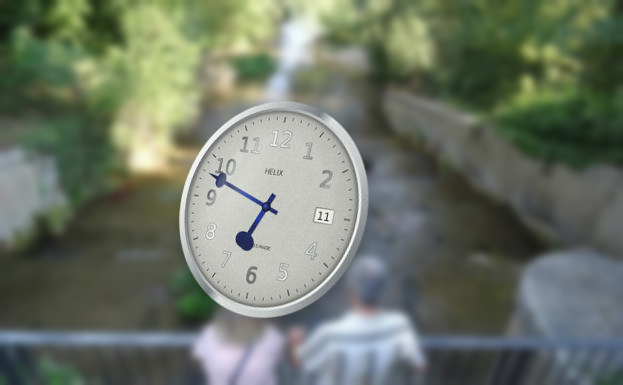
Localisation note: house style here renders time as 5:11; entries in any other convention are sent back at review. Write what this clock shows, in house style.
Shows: 6:48
